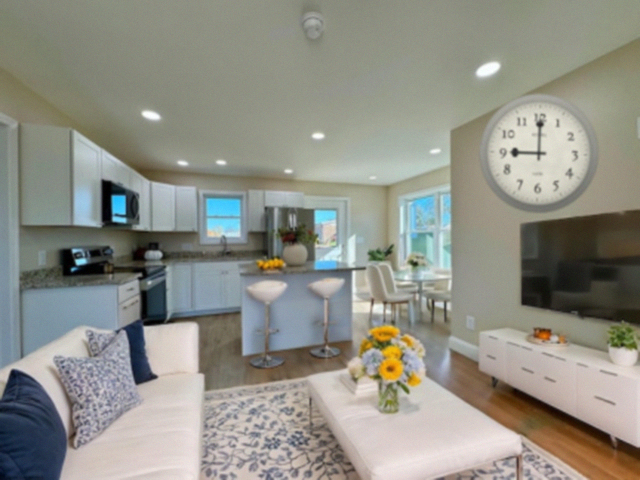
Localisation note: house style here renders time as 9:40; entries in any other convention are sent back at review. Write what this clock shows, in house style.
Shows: 9:00
